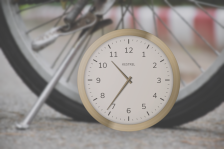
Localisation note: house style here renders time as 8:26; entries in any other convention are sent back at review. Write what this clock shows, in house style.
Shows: 10:36
